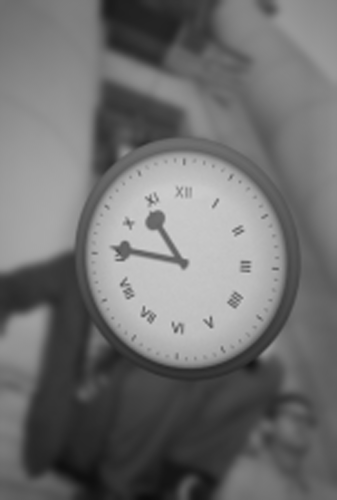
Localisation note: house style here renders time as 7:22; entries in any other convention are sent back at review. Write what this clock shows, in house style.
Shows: 10:46
